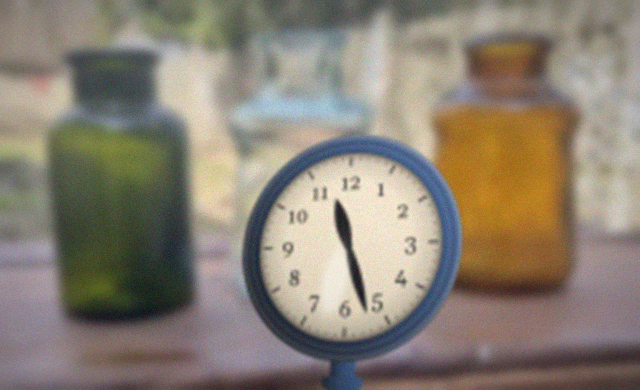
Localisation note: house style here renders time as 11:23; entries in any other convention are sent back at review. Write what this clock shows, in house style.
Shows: 11:27
